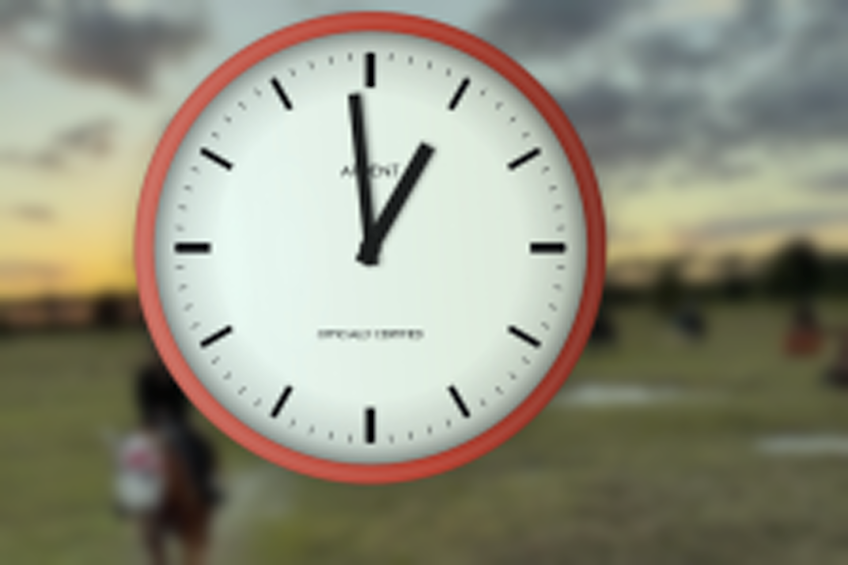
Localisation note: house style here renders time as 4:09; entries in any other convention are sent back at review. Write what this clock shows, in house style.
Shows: 12:59
